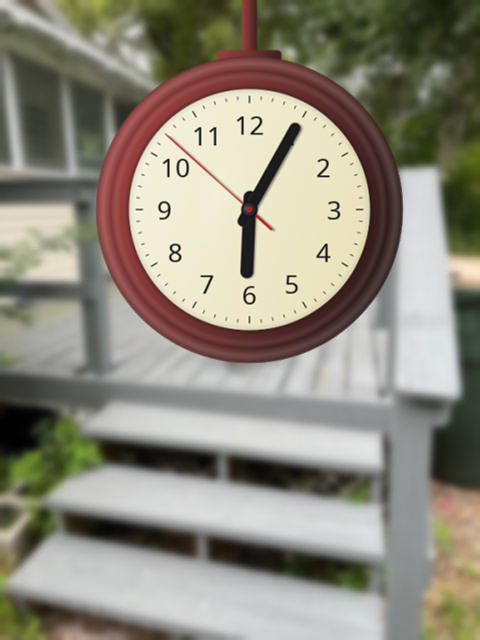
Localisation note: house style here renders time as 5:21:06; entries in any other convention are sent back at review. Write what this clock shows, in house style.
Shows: 6:04:52
